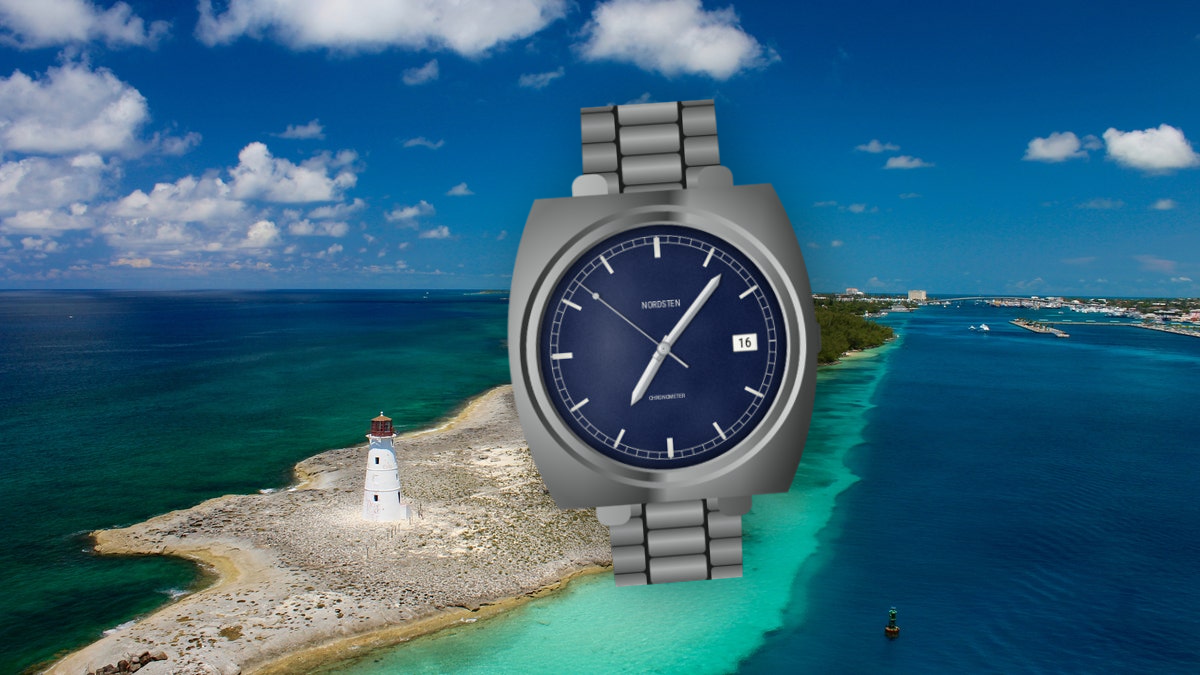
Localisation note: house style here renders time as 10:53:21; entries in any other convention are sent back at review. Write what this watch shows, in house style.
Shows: 7:06:52
